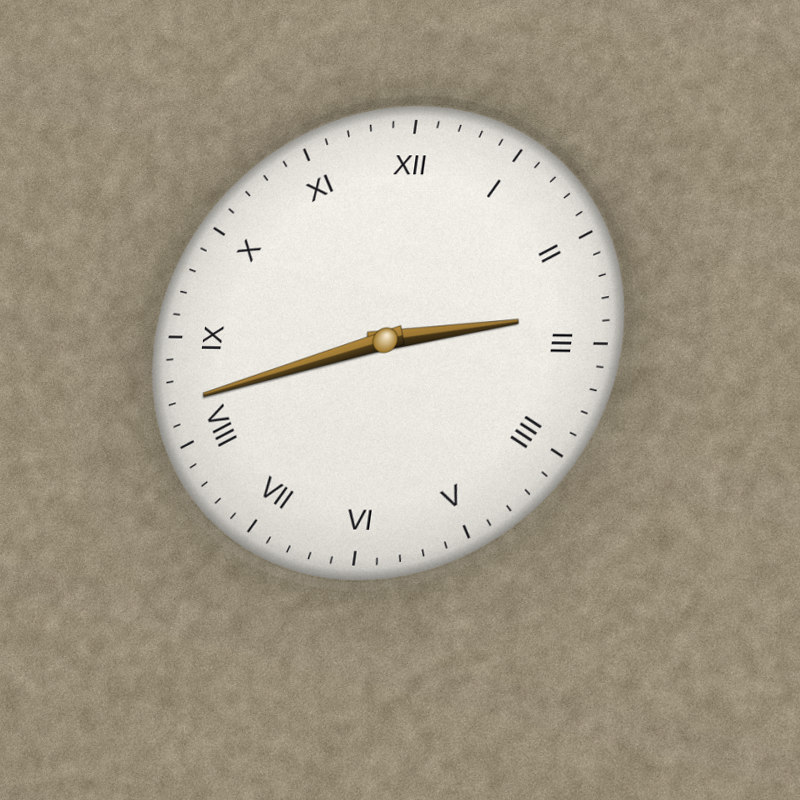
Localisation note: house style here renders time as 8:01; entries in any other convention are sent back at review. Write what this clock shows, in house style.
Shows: 2:42
